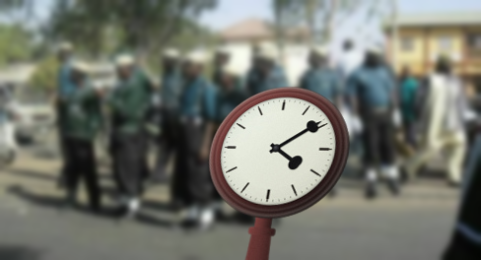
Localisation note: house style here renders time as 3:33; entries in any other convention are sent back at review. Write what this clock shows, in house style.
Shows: 4:09
